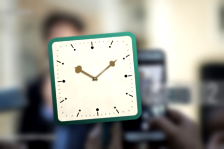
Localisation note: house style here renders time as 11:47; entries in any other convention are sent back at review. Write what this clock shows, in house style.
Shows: 10:09
